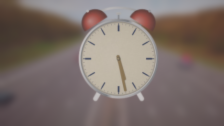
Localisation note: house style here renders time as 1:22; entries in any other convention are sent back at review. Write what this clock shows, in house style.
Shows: 5:28
